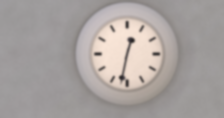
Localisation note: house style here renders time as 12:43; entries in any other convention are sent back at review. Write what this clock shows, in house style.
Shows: 12:32
